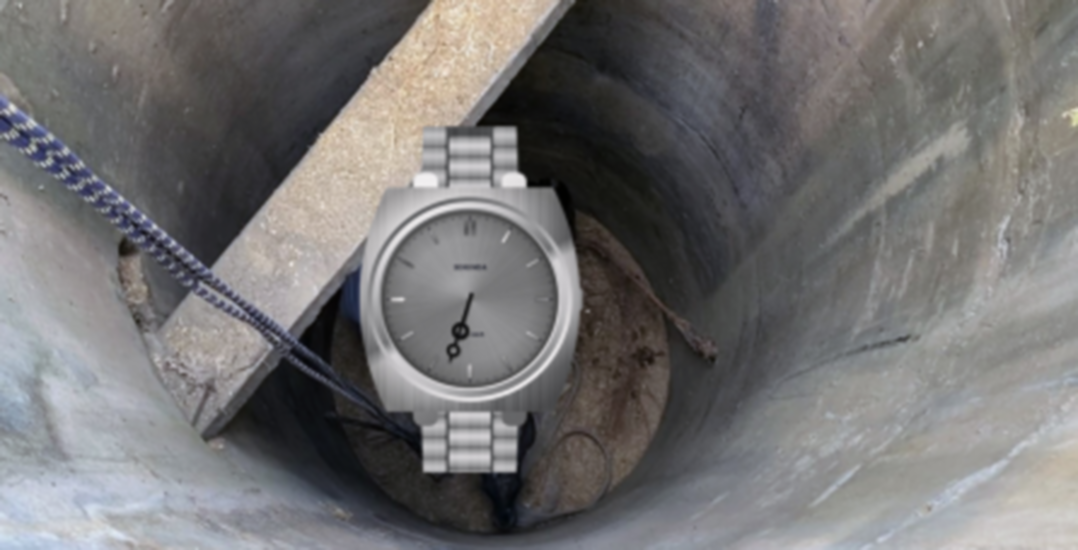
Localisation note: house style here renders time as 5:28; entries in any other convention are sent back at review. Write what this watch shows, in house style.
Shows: 6:33
